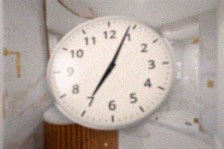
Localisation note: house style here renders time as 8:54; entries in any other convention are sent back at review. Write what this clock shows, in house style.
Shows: 7:04
